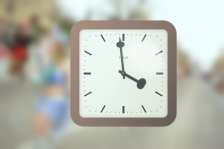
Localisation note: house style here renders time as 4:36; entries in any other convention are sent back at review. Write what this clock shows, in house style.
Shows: 3:59
